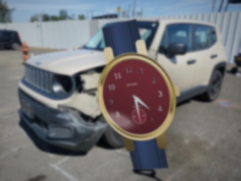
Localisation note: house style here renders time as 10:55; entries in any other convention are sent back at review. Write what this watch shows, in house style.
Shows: 4:30
